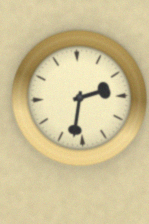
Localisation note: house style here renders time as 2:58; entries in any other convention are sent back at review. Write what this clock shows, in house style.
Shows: 2:32
